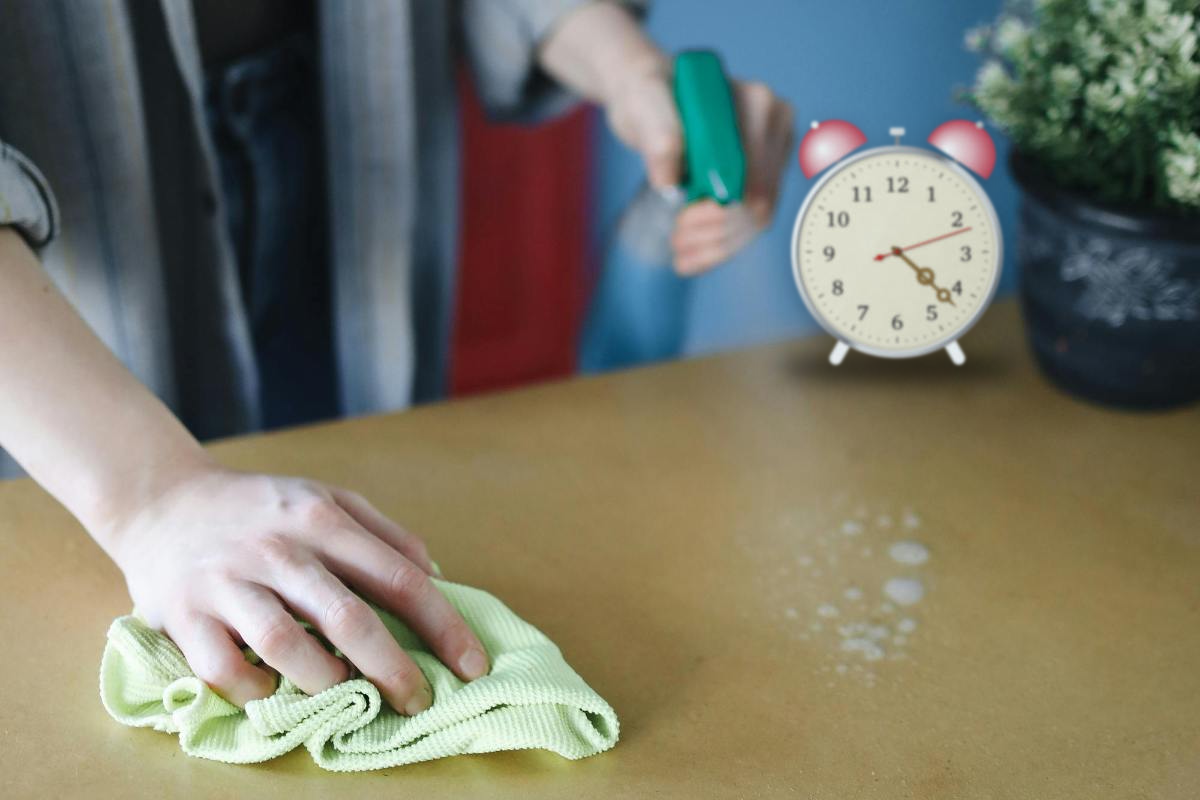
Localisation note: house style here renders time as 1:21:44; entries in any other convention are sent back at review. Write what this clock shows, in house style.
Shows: 4:22:12
